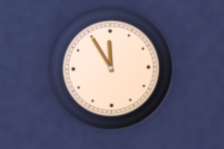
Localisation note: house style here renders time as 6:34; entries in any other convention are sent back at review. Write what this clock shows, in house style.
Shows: 11:55
